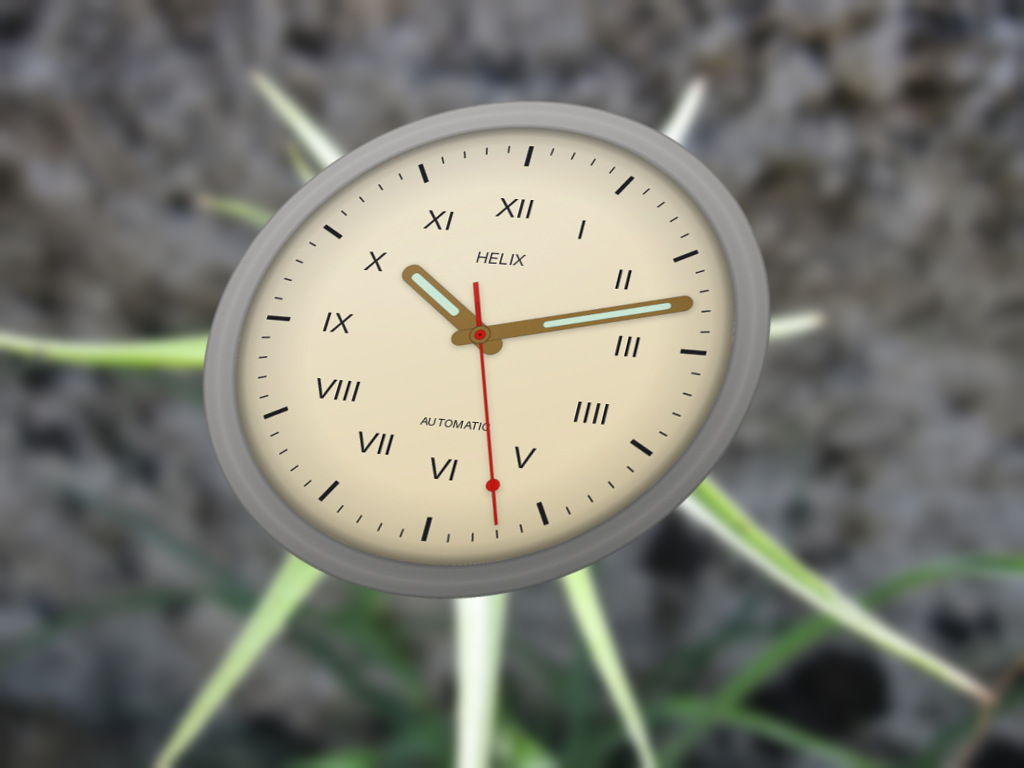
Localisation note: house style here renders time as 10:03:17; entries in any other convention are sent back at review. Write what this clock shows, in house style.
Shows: 10:12:27
